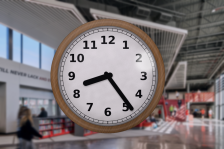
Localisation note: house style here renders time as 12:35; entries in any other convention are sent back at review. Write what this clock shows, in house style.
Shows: 8:24
